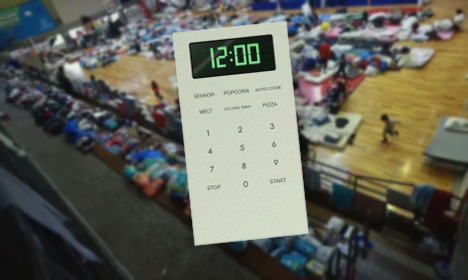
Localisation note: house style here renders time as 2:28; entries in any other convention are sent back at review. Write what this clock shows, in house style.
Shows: 12:00
